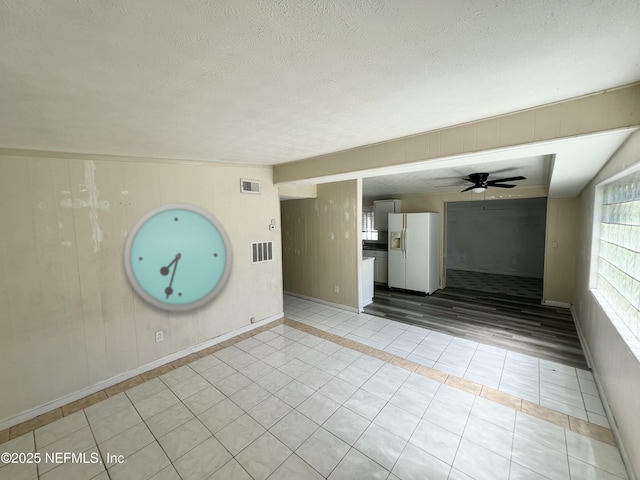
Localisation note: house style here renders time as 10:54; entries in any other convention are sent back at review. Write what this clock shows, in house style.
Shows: 7:33
